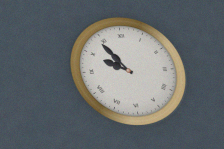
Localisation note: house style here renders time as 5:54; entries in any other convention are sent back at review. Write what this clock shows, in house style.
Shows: 9:54
